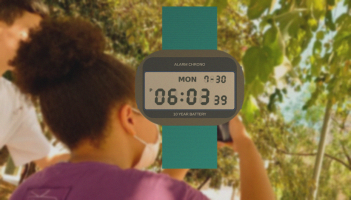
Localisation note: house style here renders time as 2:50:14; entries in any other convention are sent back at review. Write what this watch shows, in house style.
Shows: 6:03:39
